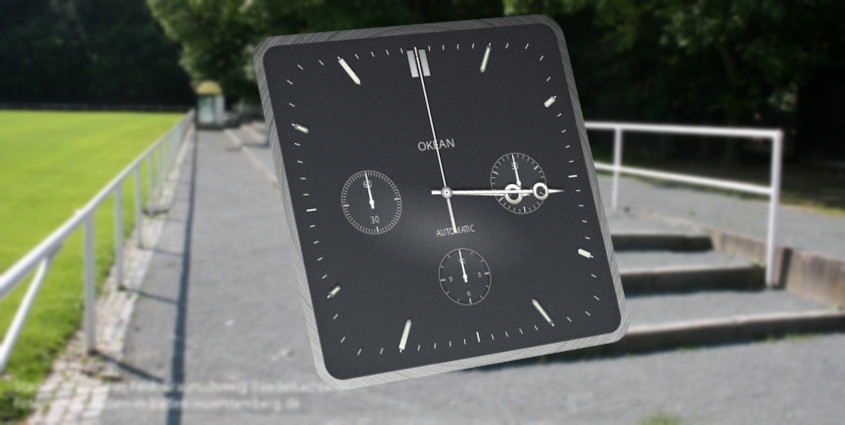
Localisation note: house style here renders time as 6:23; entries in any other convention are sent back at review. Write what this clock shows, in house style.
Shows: 3:16
